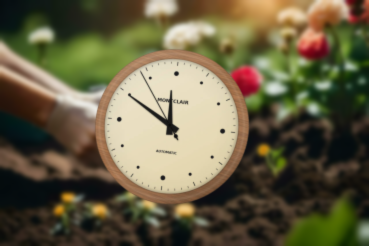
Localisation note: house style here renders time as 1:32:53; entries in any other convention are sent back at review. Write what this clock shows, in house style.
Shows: 11:49:54
